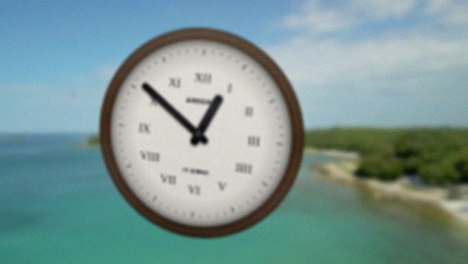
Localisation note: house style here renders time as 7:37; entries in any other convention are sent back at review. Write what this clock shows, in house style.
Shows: 12:51
